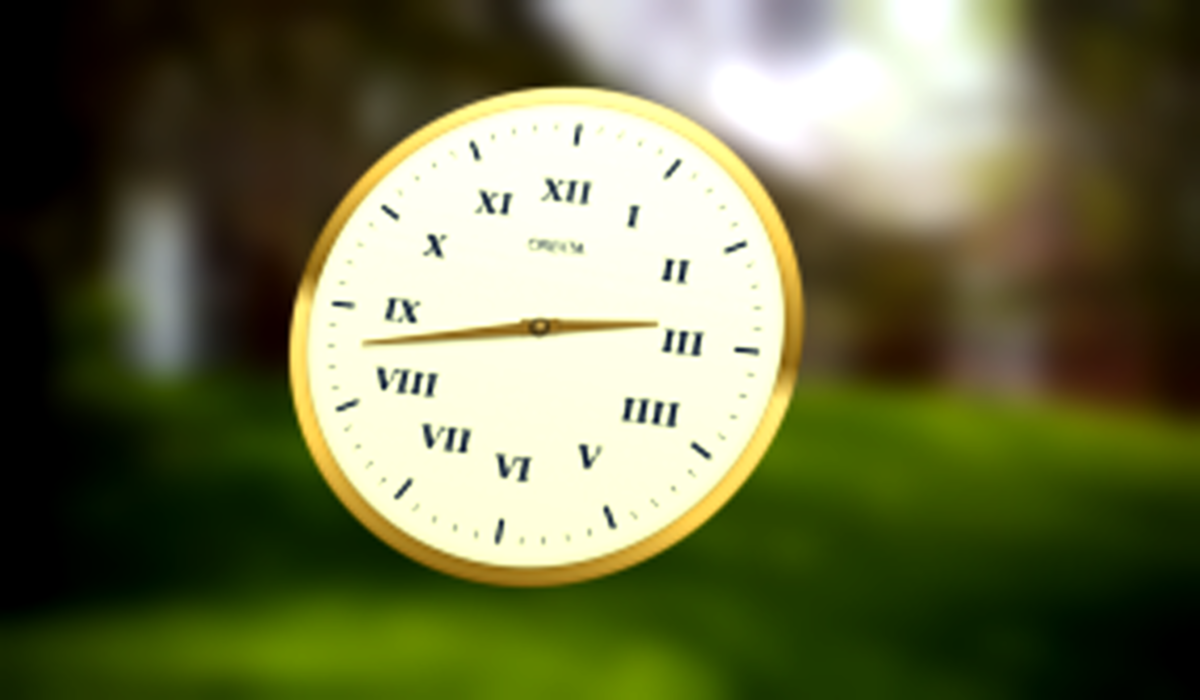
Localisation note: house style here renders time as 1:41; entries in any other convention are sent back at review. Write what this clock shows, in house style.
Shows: 2:43
